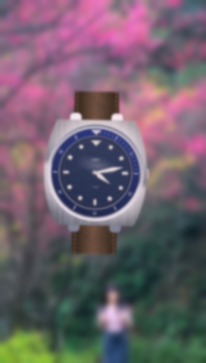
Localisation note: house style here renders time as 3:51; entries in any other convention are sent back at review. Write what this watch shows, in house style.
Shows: 4:13
